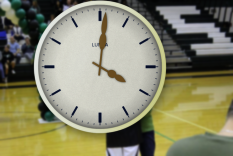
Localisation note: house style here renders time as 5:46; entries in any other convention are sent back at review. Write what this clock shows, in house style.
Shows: 4:01
